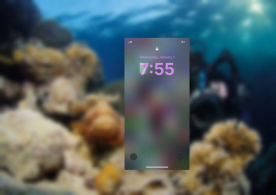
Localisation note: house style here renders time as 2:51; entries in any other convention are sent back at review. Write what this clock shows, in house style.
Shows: 7:55
